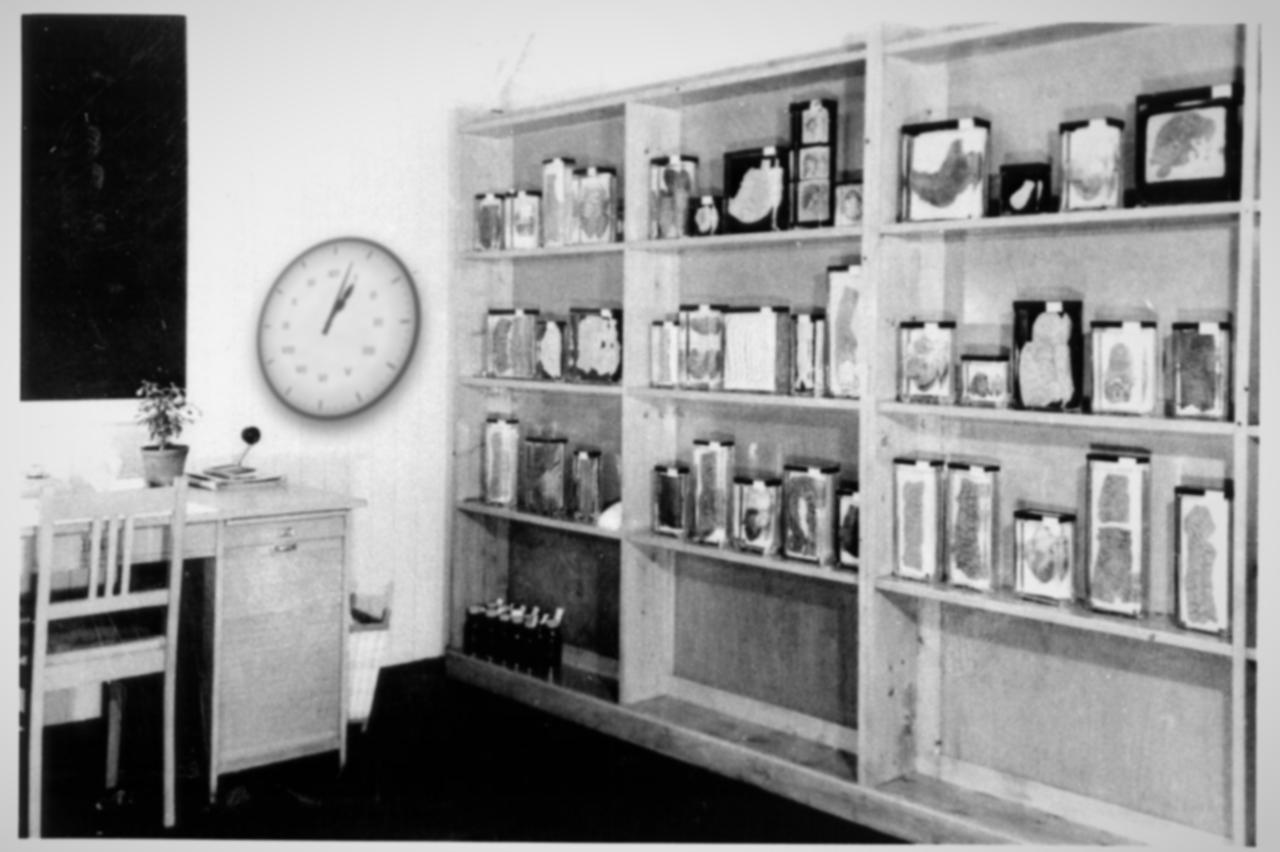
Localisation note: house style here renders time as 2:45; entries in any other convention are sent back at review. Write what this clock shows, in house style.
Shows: 1:03
